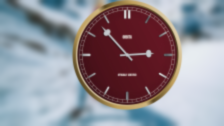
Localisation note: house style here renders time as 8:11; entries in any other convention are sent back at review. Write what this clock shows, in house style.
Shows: 2:53
